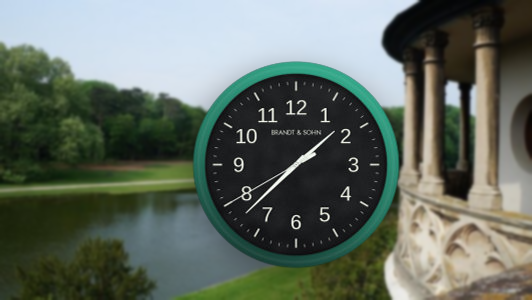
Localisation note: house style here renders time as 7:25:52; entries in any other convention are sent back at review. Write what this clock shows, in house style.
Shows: 1:37:40
